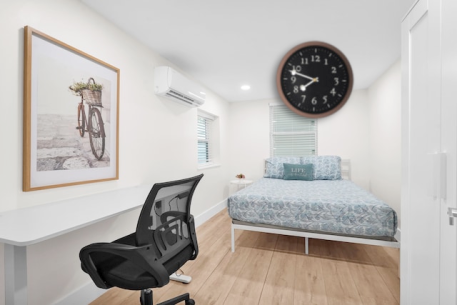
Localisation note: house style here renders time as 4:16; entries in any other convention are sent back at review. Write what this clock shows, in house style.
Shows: 7:48
